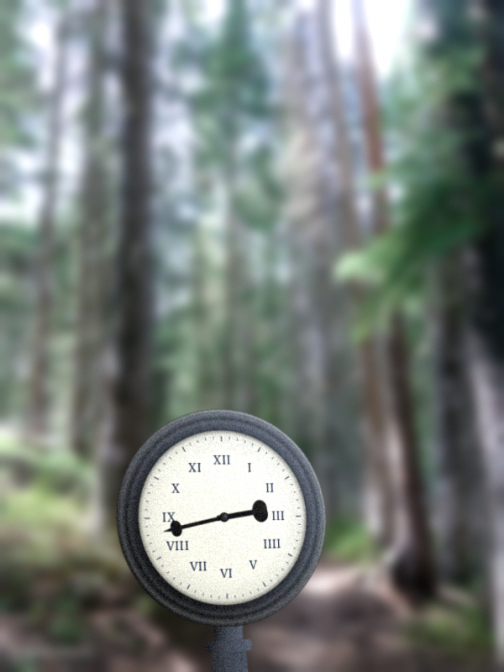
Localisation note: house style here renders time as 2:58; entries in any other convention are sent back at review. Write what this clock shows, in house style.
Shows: 2:43
